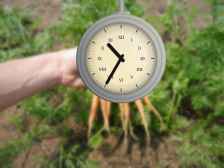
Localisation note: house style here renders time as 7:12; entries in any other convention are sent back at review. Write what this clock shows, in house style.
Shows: 10:35
